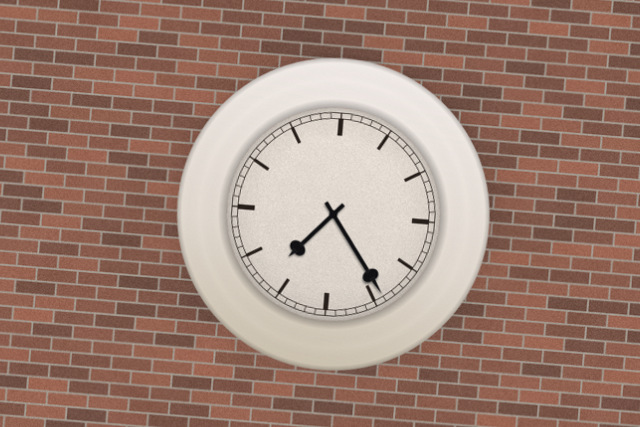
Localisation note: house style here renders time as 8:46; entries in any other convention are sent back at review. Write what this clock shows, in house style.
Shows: 7:24
